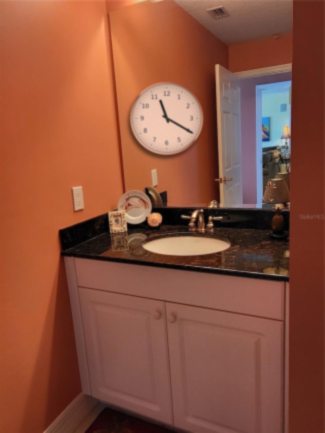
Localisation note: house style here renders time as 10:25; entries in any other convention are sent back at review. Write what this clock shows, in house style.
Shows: 11:20
